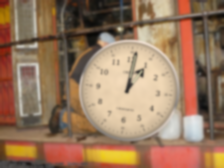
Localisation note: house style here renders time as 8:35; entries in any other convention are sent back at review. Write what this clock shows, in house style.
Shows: 1:01
